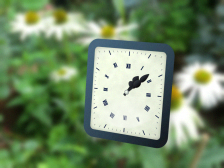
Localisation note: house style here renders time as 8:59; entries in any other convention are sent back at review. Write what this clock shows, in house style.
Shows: 1:08
